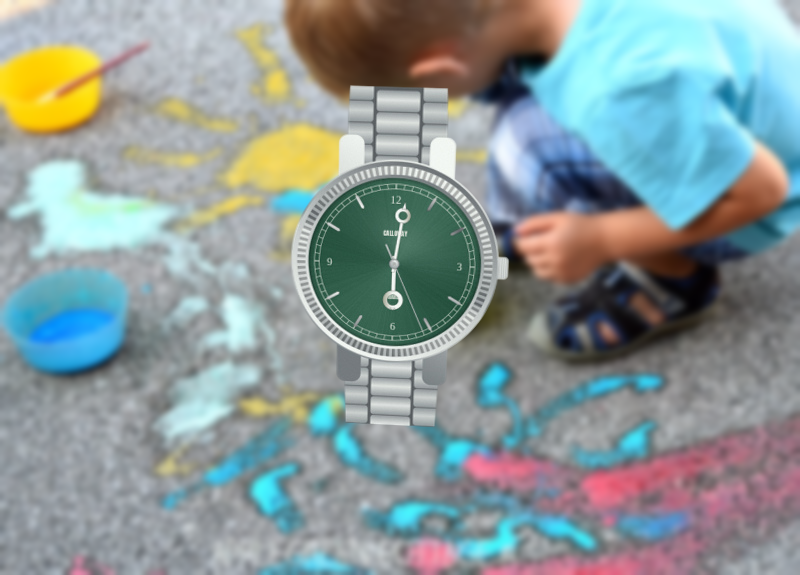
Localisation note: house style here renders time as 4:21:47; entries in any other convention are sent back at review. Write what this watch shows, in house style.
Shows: 6:01:26
